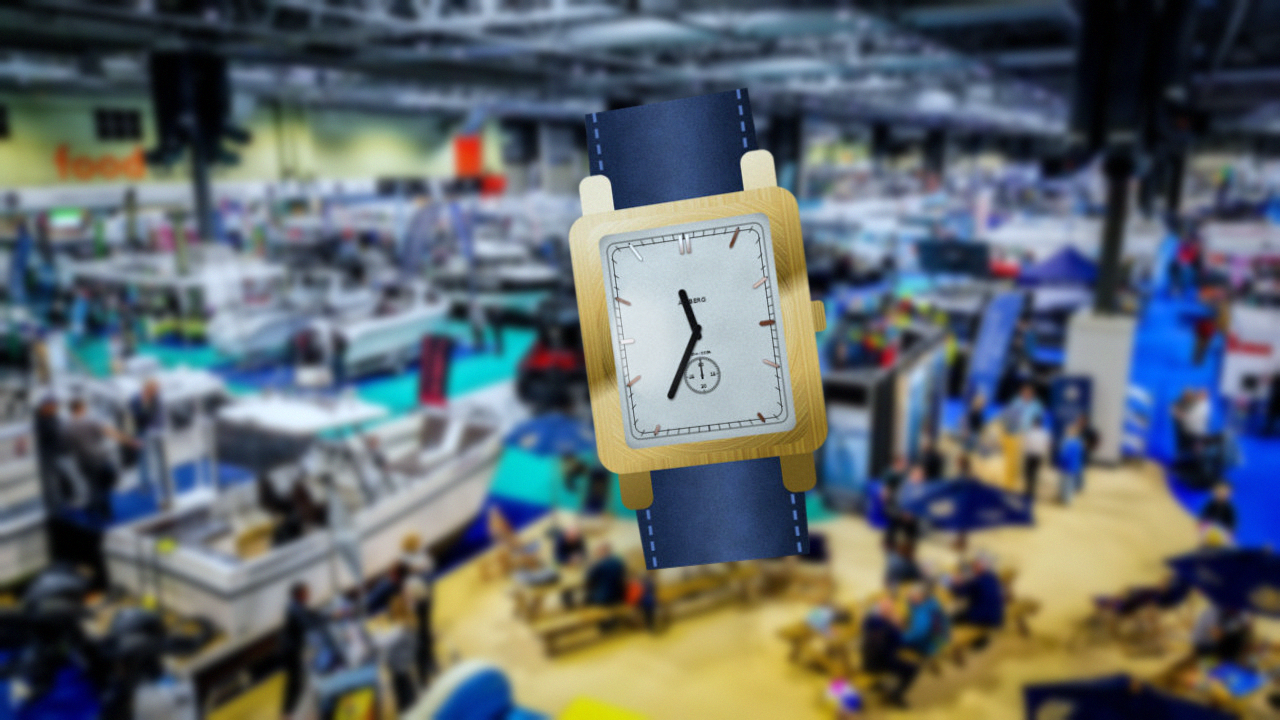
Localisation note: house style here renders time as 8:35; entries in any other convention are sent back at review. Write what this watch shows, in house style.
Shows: 11:35
